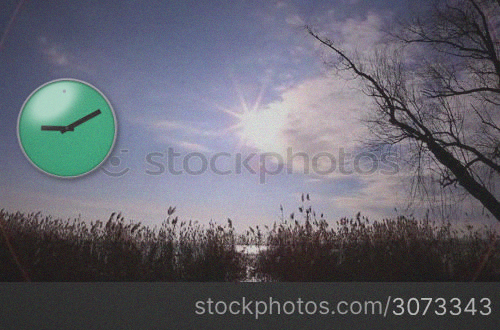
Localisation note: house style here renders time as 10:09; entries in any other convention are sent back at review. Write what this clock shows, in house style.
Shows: 9:11
